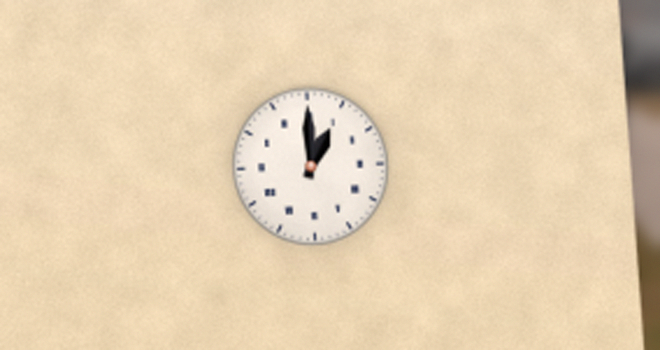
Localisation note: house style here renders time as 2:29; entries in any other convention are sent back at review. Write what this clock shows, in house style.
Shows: 1:00
